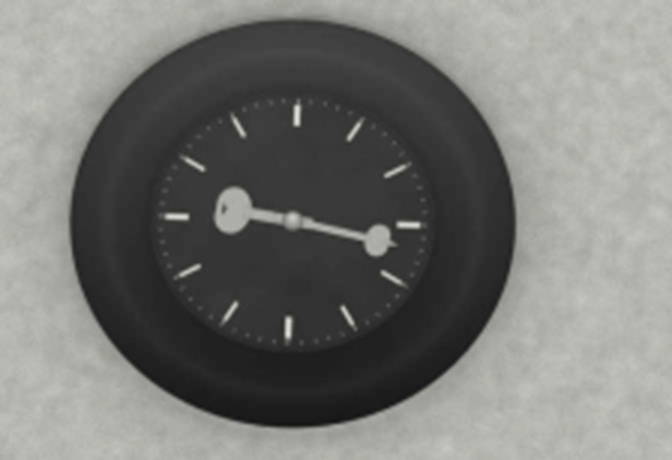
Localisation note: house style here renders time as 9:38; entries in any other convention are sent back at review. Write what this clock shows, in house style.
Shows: 9:17
